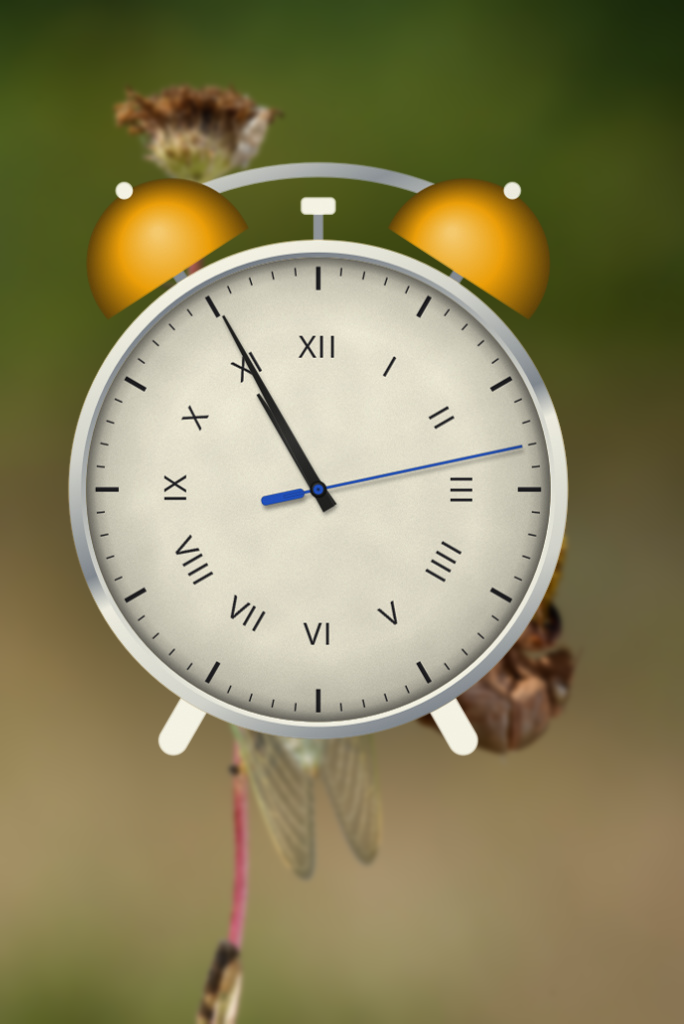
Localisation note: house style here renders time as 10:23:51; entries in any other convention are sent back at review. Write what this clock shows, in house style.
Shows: 10:55:13
